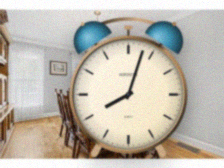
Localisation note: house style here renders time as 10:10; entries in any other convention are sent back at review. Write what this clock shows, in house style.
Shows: 8:03
